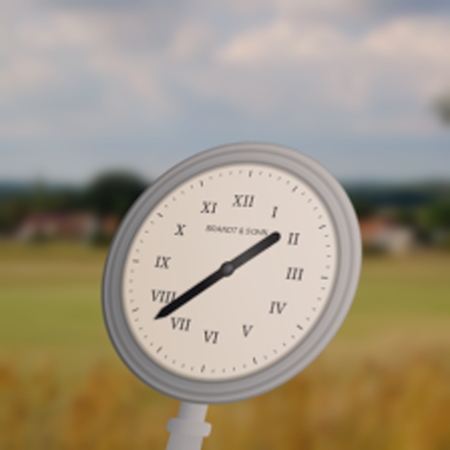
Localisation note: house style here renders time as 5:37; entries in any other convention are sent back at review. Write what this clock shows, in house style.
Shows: 1:38
